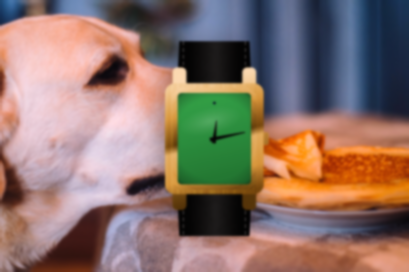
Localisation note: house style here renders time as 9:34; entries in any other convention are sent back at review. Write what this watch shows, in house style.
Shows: 12:13
